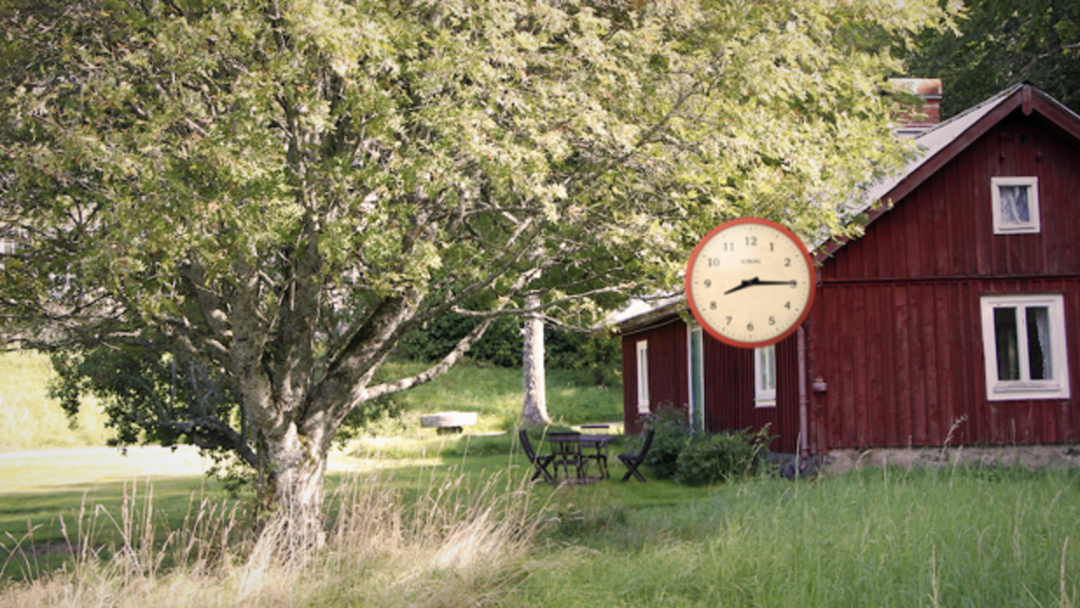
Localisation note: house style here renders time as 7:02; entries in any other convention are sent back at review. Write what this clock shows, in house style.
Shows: 8:15
